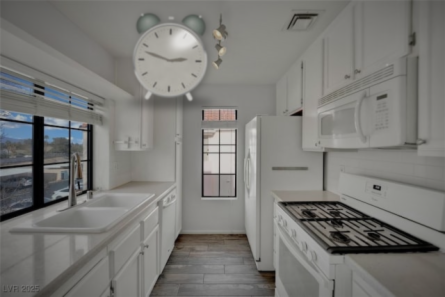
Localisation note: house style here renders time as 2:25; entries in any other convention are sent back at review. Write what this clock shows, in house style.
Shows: 2:48
